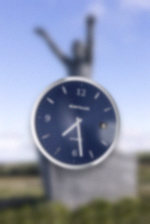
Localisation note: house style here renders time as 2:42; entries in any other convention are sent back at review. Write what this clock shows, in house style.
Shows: 7:28
